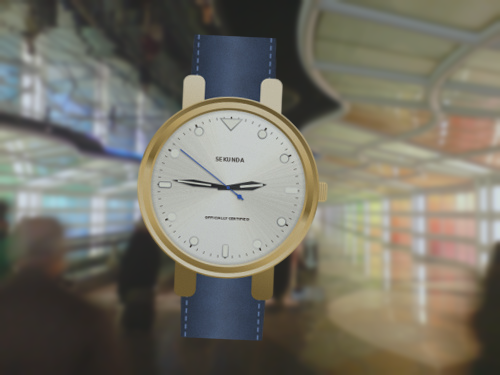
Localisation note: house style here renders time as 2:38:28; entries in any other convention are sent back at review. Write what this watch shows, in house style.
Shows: 2:45:51
